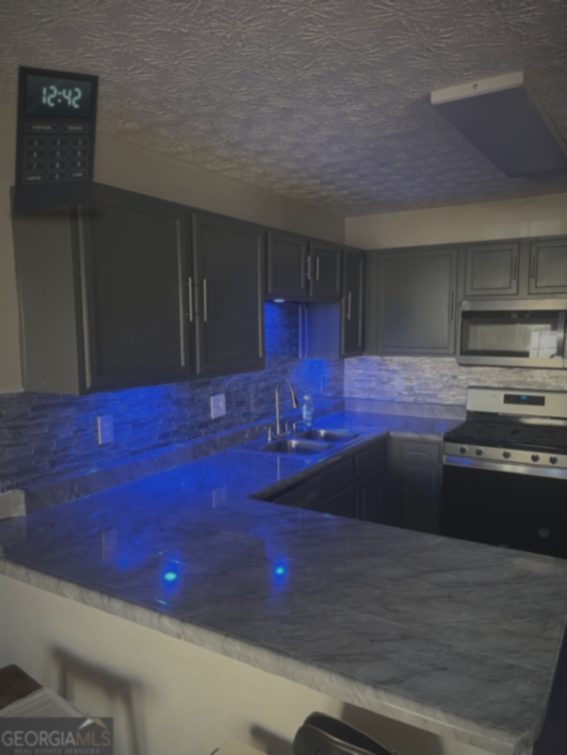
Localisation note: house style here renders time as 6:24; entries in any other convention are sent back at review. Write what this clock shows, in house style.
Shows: 12:42
